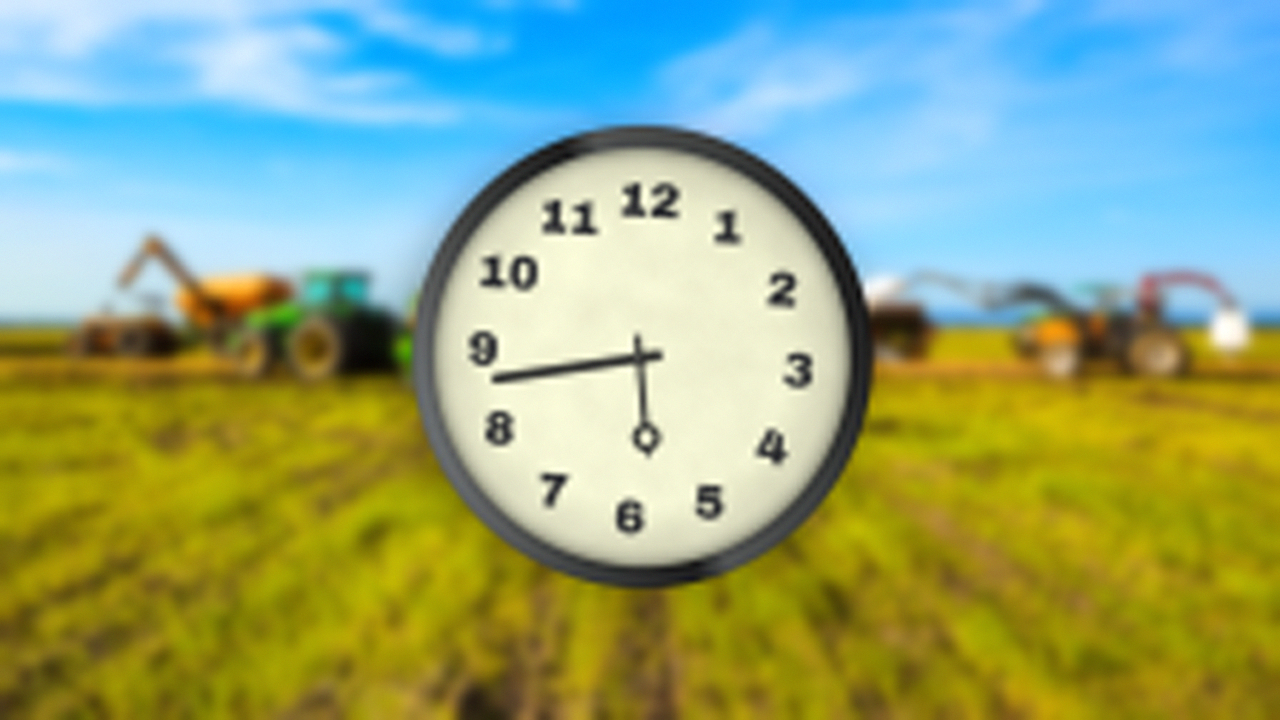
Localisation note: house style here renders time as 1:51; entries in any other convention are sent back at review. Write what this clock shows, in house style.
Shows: 5:43
